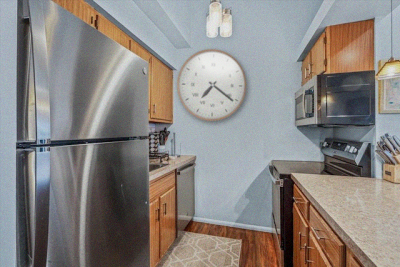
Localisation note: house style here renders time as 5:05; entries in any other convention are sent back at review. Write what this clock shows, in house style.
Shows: 7:21
